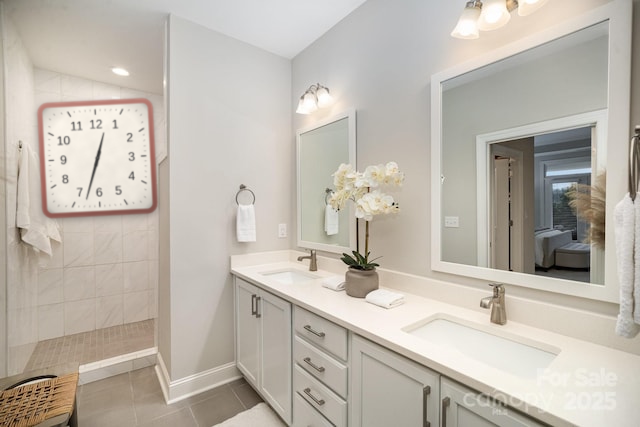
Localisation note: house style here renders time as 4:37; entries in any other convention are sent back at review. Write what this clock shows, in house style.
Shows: 12:33
